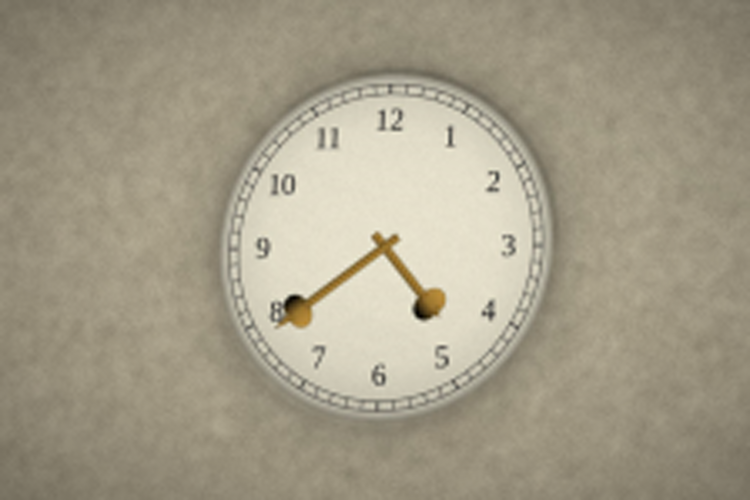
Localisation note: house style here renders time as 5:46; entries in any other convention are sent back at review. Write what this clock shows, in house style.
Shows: 4:39
